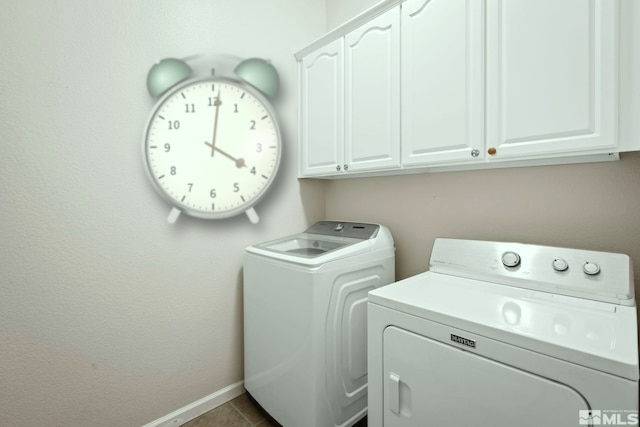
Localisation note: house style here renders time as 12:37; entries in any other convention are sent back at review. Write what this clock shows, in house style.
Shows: 4:01
